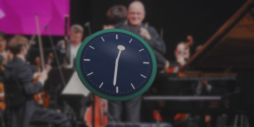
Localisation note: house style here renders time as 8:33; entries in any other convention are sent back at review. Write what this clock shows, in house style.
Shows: 12:31
